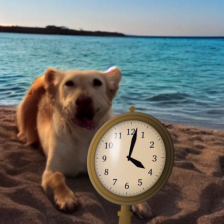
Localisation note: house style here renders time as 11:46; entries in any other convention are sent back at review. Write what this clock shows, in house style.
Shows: 4:02
